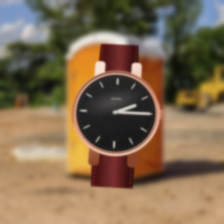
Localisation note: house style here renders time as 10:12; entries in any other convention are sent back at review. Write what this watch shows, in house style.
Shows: 2:15
